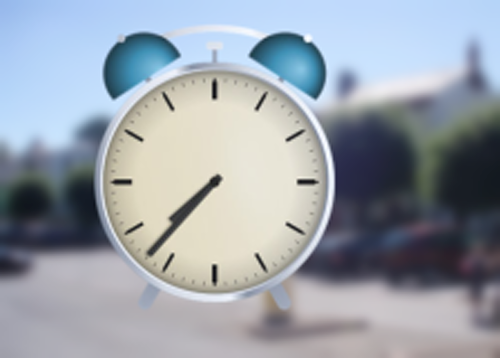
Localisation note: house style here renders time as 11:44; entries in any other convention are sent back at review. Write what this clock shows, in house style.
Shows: 7:37
